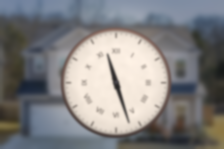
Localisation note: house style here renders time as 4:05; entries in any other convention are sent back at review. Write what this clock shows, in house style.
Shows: 11:27
